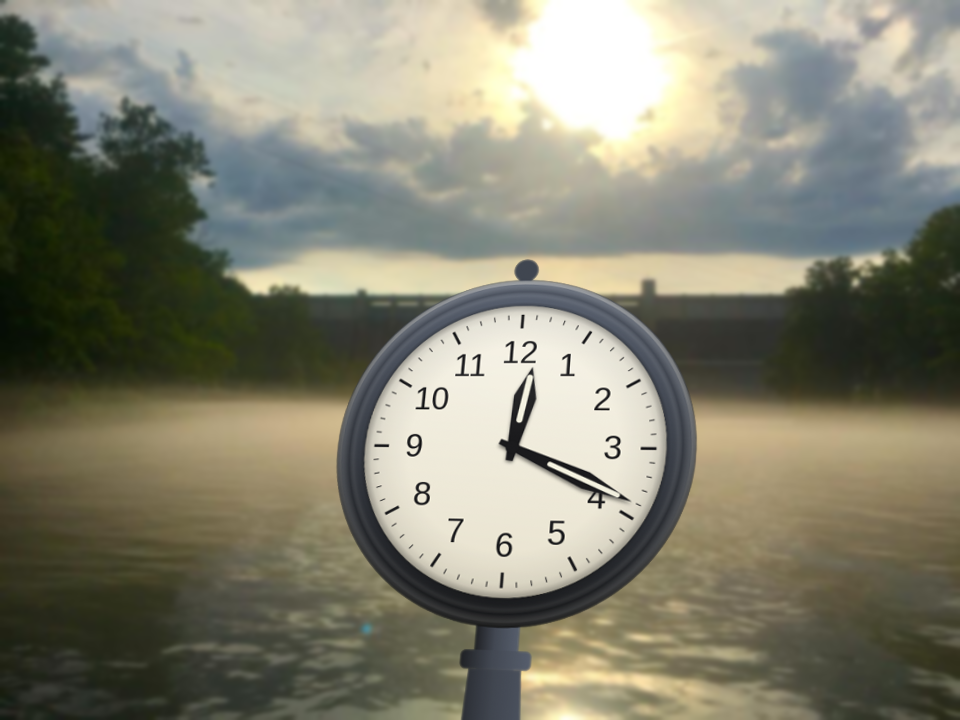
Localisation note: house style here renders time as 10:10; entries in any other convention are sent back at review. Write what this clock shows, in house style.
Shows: 12:19
